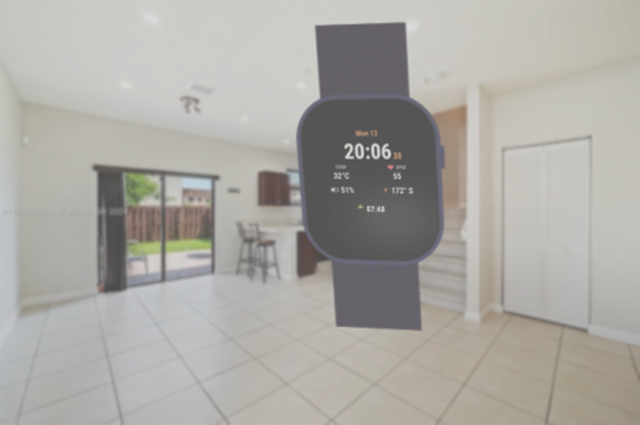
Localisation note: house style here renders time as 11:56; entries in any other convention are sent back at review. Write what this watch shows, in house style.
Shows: 20:06
